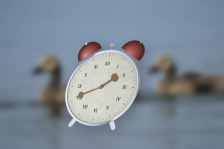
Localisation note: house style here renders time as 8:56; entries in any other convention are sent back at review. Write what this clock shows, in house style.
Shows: 1:41
